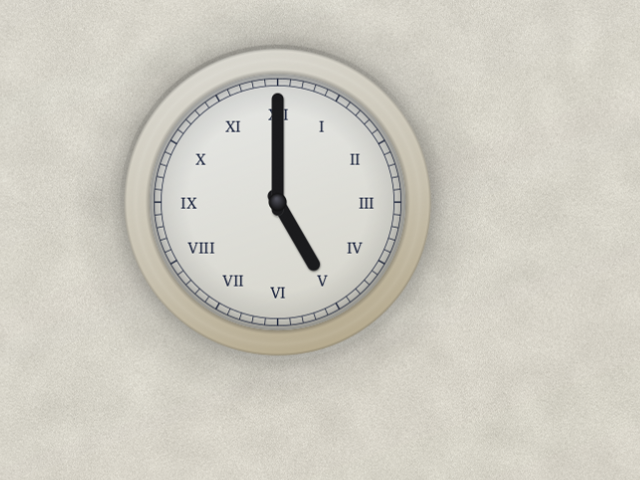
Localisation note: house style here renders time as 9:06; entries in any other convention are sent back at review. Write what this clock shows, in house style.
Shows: 5:00
